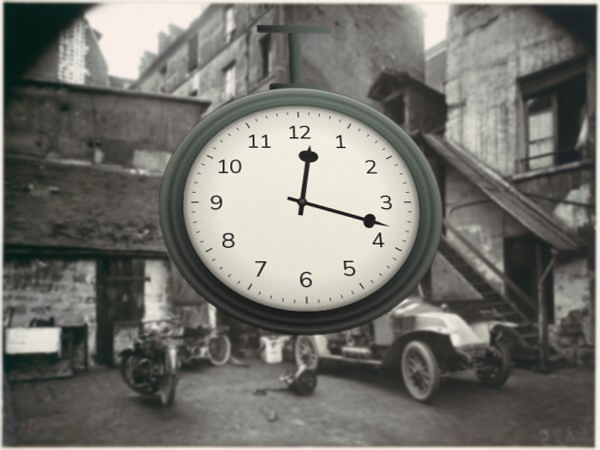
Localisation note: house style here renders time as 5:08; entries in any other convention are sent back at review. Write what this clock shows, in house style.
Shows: 12:18
